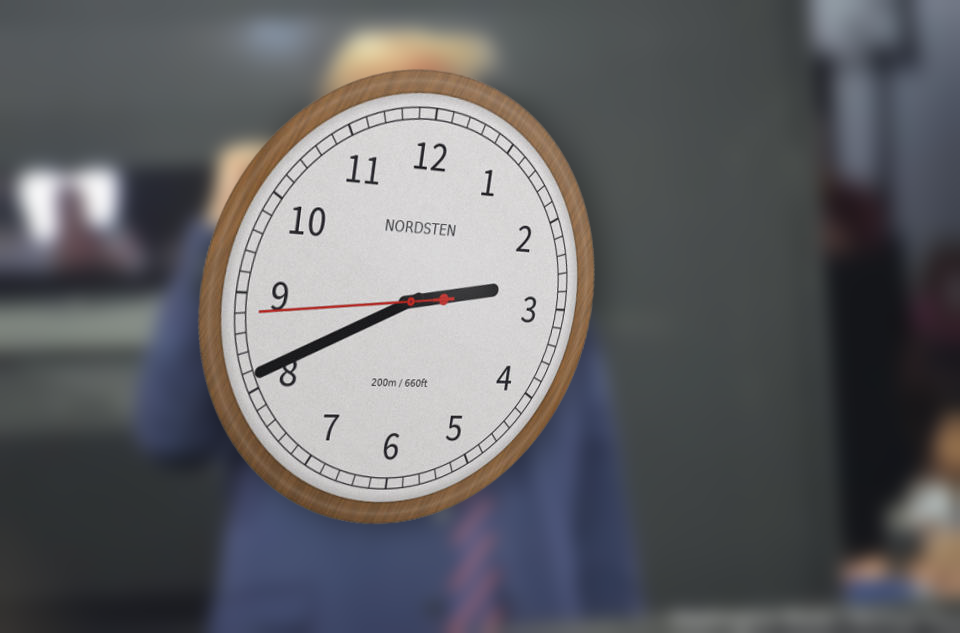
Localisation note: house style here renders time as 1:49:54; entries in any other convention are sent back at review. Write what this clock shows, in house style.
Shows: 2:40:44
